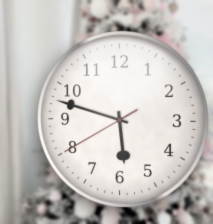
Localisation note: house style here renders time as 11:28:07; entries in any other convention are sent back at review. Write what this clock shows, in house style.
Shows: 5:47:40
